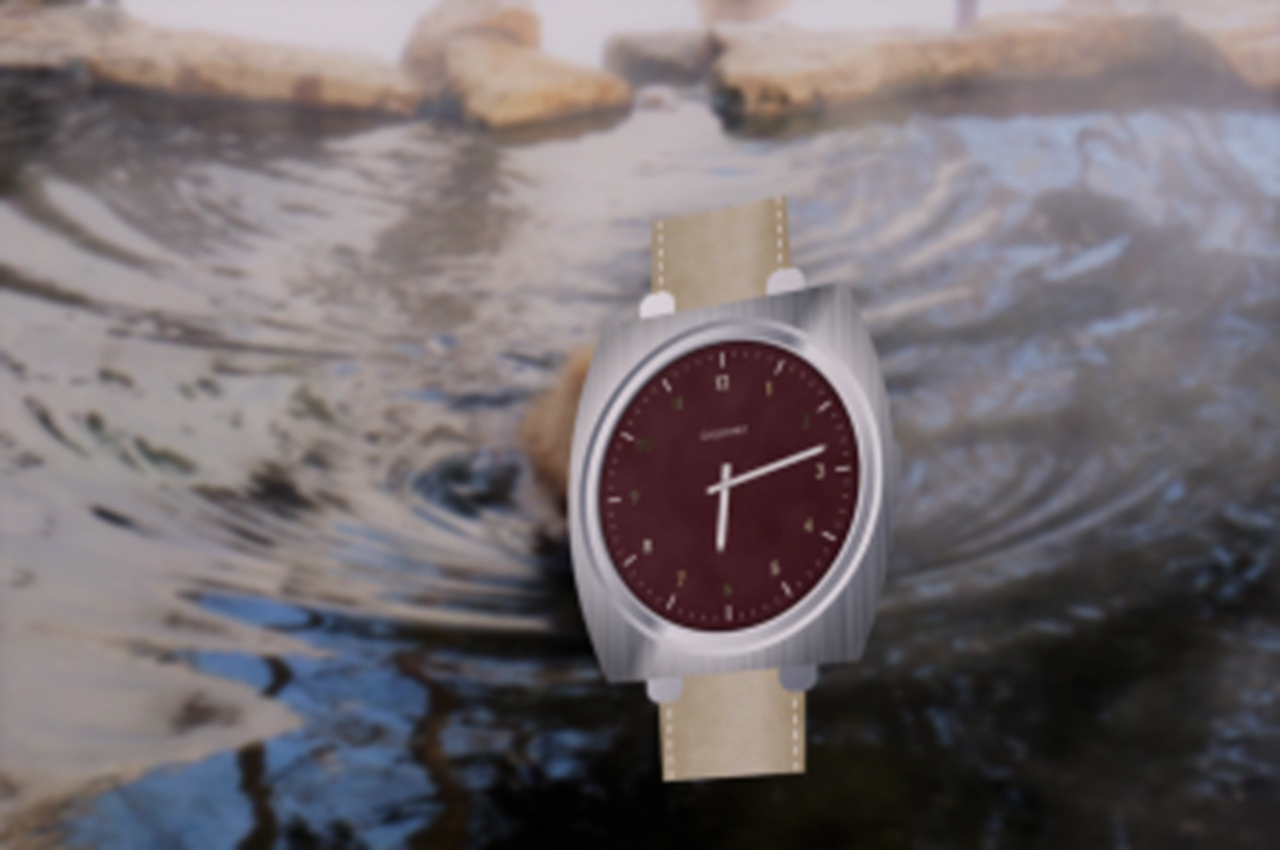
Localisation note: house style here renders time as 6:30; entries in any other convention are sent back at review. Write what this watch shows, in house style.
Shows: 6:13
